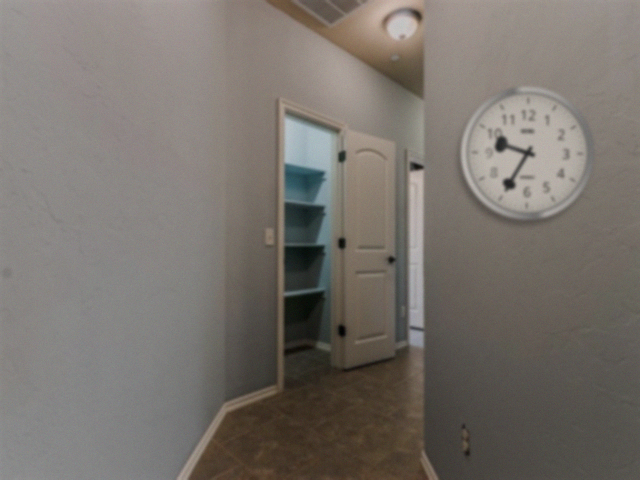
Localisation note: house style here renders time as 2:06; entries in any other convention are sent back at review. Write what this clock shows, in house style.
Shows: 9:35
